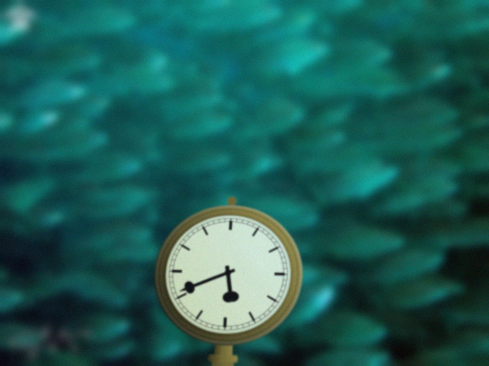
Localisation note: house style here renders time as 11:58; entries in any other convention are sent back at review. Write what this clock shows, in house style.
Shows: 5:41
